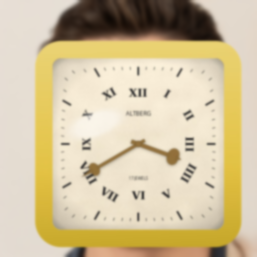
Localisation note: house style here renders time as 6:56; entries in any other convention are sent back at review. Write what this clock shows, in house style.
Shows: 3:40
